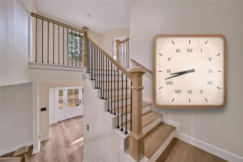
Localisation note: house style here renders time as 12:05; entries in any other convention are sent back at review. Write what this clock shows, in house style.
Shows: 8:42
